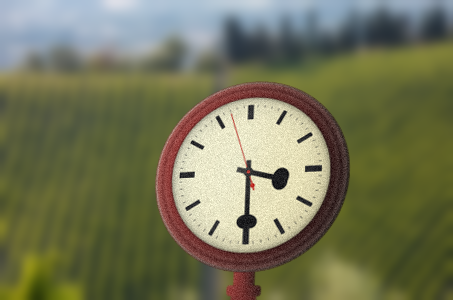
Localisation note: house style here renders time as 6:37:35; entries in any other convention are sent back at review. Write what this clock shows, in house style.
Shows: 3:29:57
